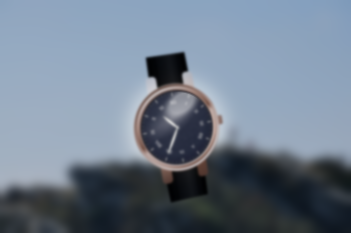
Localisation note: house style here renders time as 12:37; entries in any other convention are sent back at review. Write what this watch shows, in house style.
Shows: 10:35
